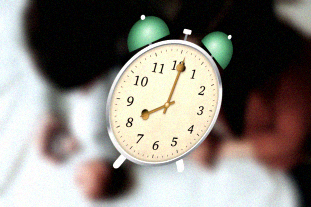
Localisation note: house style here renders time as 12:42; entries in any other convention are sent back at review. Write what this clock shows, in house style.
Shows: 8:01
